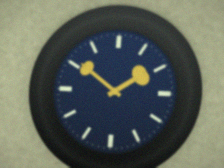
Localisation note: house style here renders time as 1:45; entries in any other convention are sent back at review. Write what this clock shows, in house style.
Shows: 1:51
